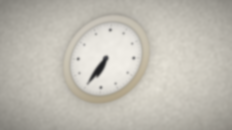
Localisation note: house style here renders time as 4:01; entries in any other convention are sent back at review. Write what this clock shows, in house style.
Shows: 6:35
